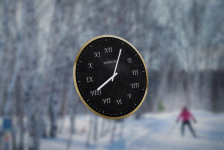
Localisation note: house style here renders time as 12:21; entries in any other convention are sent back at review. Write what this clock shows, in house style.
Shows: 8:05
